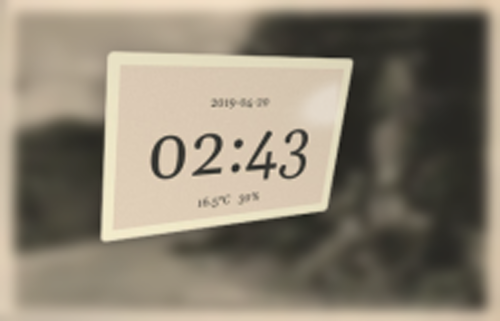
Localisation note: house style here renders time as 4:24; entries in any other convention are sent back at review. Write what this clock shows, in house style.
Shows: 2:43
